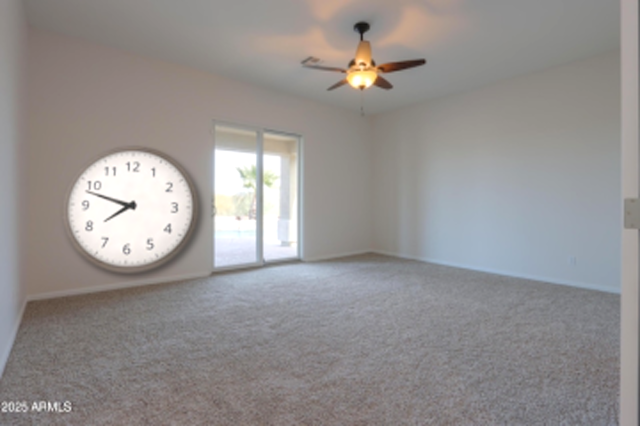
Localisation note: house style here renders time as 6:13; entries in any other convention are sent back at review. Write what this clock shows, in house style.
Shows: 7:48
